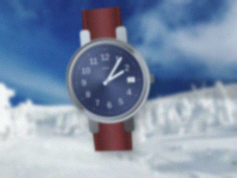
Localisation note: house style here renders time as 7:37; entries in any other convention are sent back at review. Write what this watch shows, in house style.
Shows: 2:06
